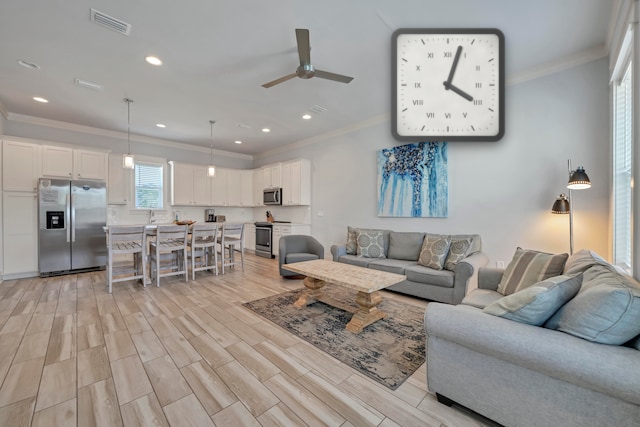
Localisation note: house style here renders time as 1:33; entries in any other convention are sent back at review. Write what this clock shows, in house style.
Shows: 4:03
